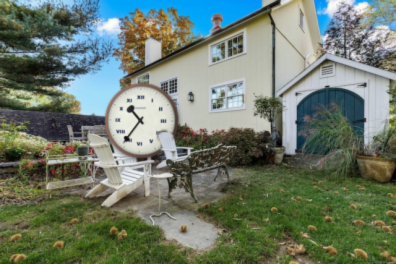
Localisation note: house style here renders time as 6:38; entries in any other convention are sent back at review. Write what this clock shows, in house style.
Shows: 10:36
